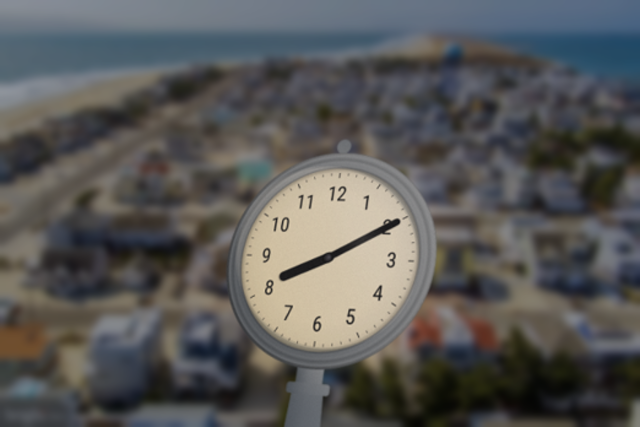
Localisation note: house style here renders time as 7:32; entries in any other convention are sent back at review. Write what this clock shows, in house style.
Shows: 8:10
